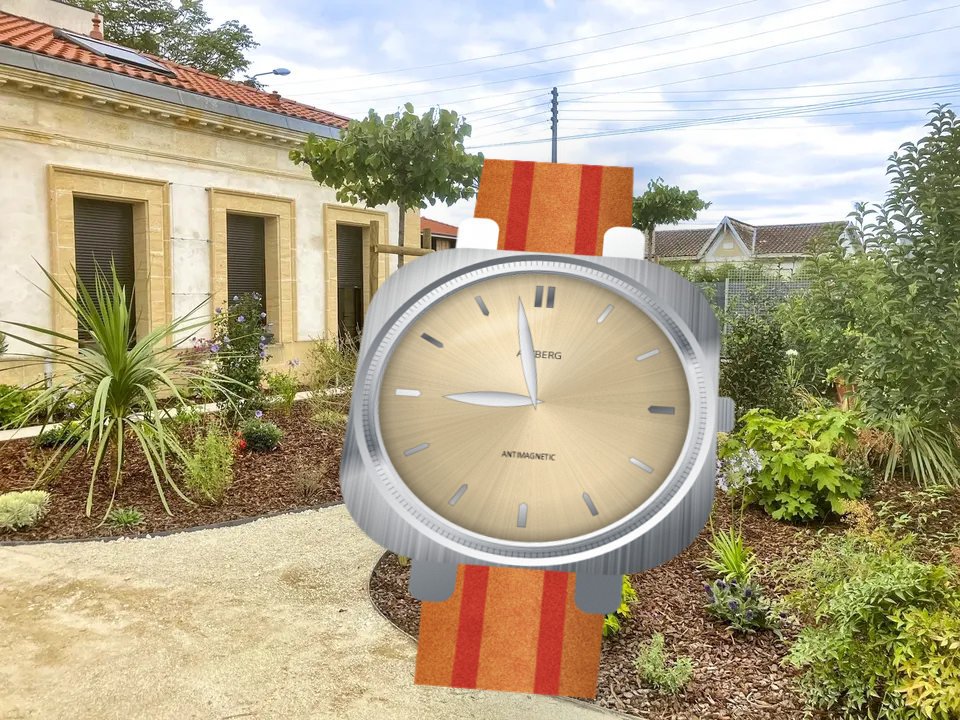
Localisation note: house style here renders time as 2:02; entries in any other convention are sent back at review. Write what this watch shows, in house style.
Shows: 8:58
